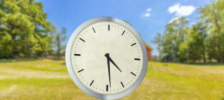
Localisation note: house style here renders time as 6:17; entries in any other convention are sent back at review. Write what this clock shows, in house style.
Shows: 4:29
